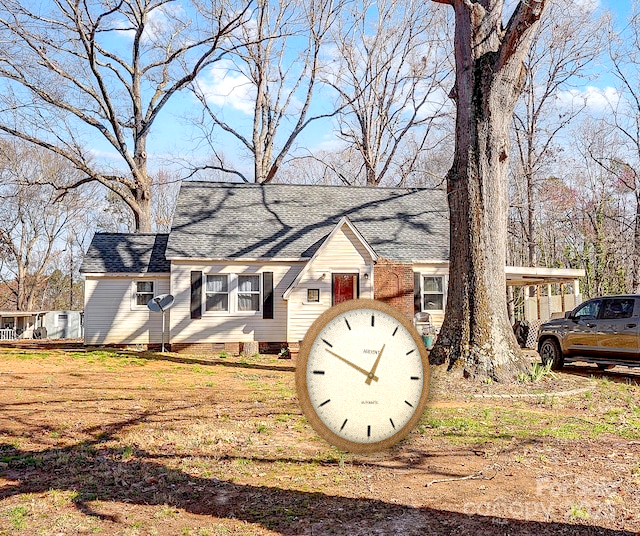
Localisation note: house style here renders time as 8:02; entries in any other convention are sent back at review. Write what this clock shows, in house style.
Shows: 12:49
